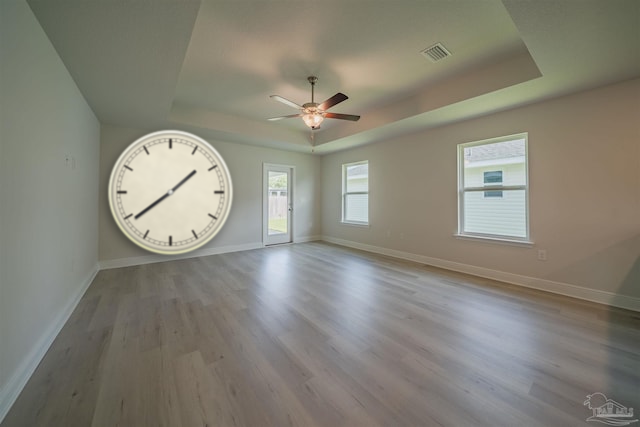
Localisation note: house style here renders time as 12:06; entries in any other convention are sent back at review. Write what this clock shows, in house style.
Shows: 1:39
